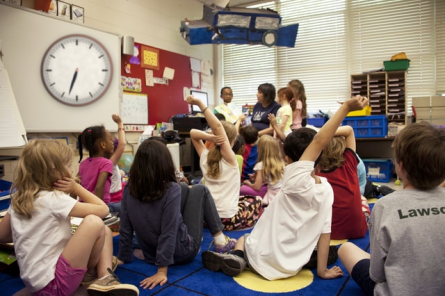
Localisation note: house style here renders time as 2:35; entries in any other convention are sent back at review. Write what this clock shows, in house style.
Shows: 6:33
